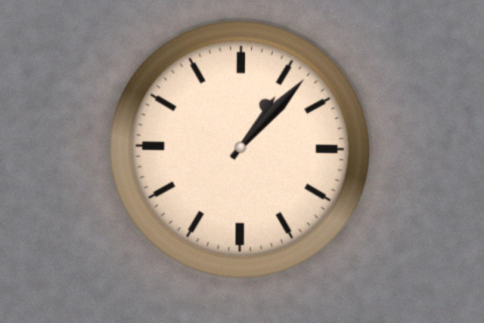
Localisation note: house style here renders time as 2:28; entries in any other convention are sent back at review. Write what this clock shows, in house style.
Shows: 1:07
